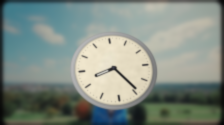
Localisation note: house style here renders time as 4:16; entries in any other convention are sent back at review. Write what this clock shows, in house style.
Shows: 8:24
